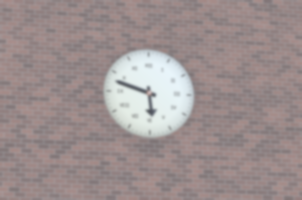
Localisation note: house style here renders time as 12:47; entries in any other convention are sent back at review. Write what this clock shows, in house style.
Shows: 5:48
